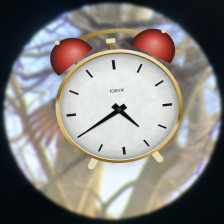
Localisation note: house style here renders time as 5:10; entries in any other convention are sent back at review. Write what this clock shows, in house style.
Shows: 4:40
